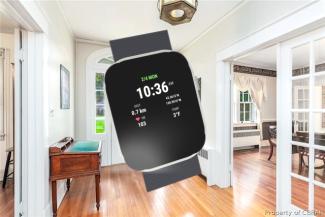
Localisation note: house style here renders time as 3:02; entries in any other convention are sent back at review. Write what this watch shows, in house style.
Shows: 10:36
